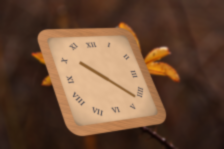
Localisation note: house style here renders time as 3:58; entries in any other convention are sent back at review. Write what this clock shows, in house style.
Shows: 10:22
